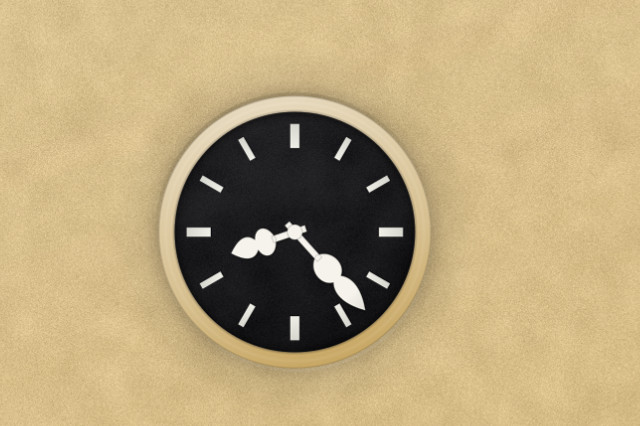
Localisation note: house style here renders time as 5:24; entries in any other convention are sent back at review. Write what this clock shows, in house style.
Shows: 8:23
